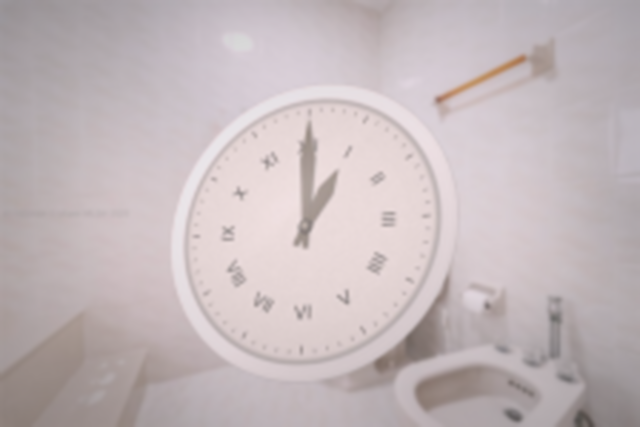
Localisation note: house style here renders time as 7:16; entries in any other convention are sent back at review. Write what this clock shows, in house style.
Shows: 1:00
